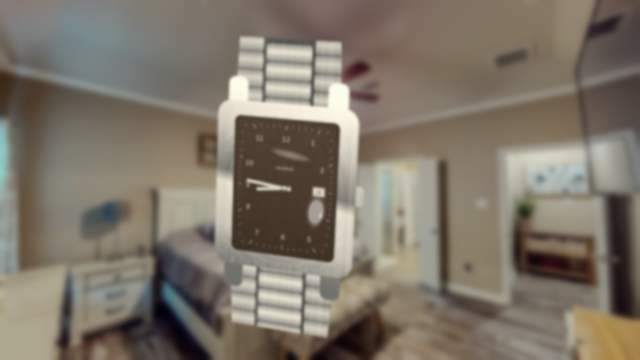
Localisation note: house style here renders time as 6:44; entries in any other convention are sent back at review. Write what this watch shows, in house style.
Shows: 8:46
